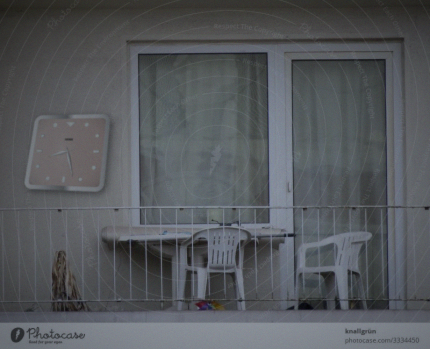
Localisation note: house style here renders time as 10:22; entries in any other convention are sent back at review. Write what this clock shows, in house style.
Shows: 8:27
